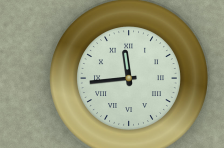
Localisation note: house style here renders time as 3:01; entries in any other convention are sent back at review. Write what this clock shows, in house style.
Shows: 11:44
